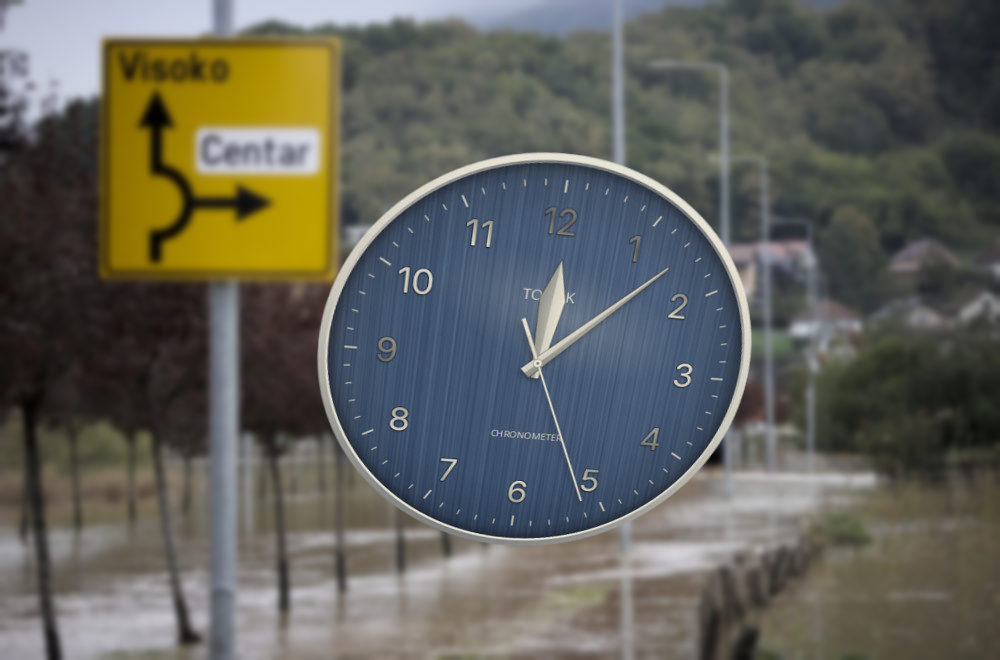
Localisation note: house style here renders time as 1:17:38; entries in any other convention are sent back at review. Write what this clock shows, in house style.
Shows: 12:07:26
